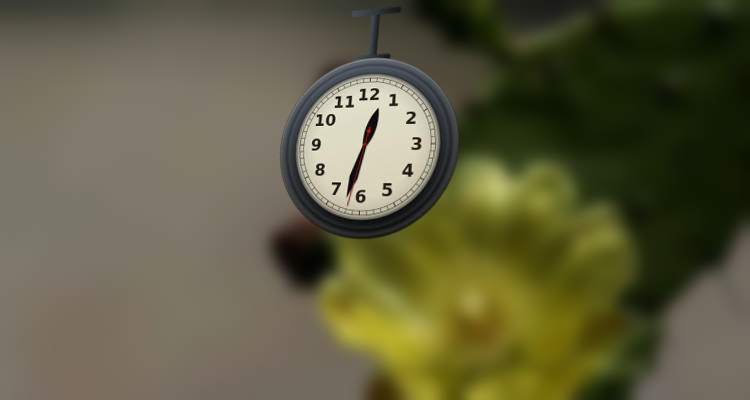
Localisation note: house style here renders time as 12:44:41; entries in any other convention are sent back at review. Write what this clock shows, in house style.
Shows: 12:32:32
